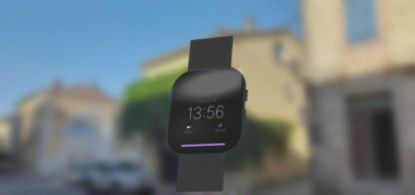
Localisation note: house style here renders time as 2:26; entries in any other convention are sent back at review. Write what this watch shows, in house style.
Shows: 13:56
